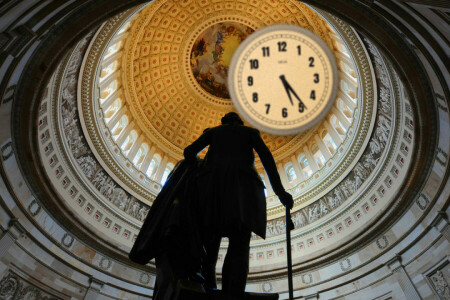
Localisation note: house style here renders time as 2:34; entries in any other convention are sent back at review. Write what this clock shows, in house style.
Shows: 5:24
